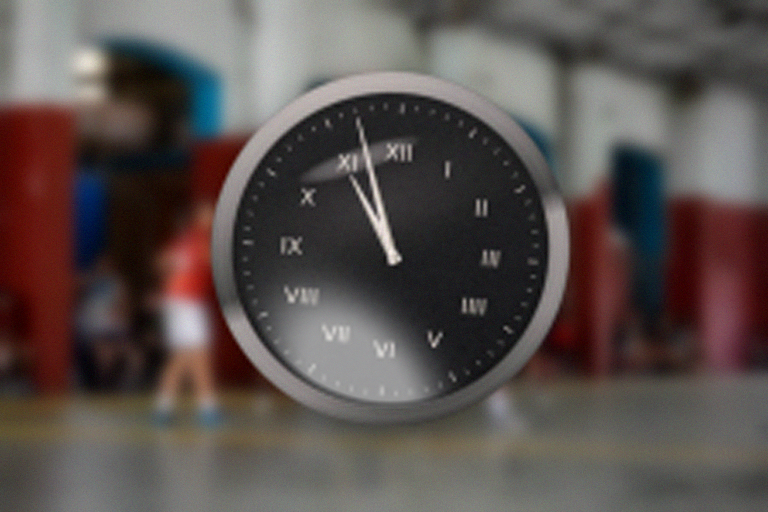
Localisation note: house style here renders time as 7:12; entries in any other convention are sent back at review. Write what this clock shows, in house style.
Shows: 10:57
